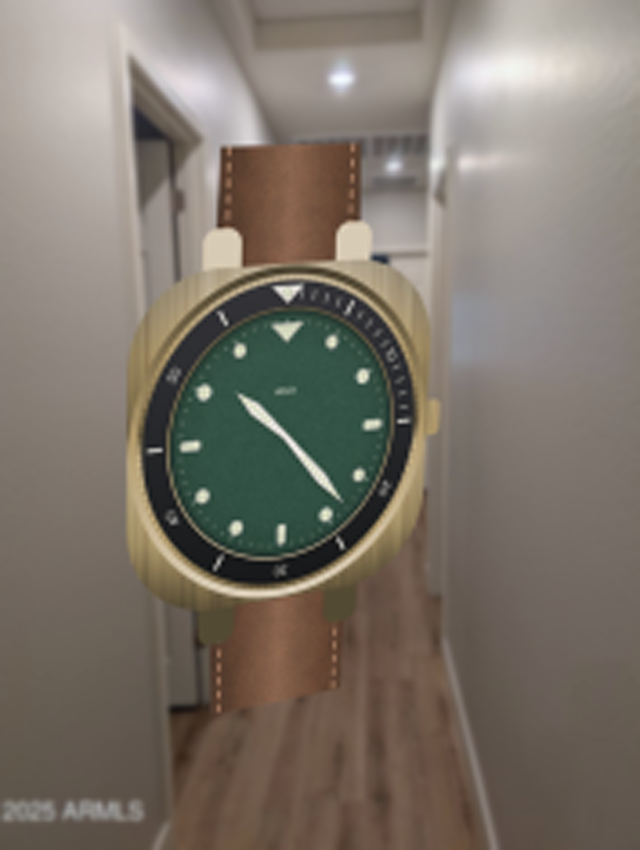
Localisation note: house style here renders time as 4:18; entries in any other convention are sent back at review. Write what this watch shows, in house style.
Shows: 10:23
